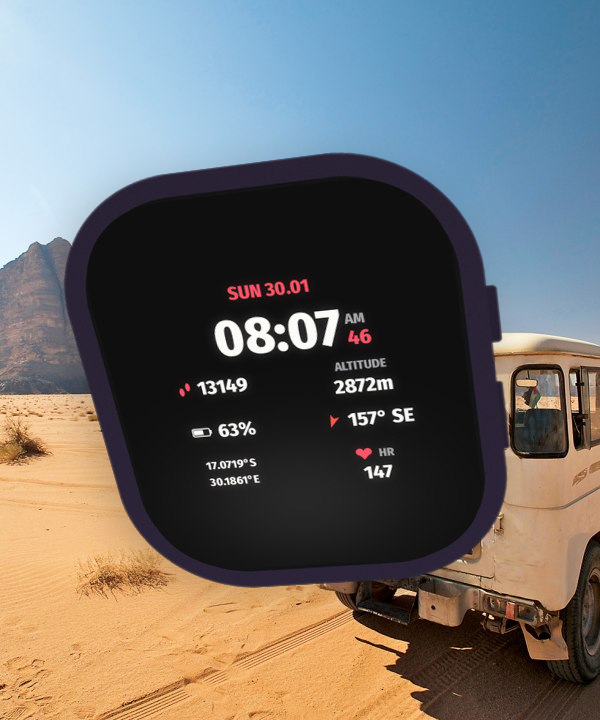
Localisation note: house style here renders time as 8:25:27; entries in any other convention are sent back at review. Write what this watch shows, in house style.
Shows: 8:07:46
